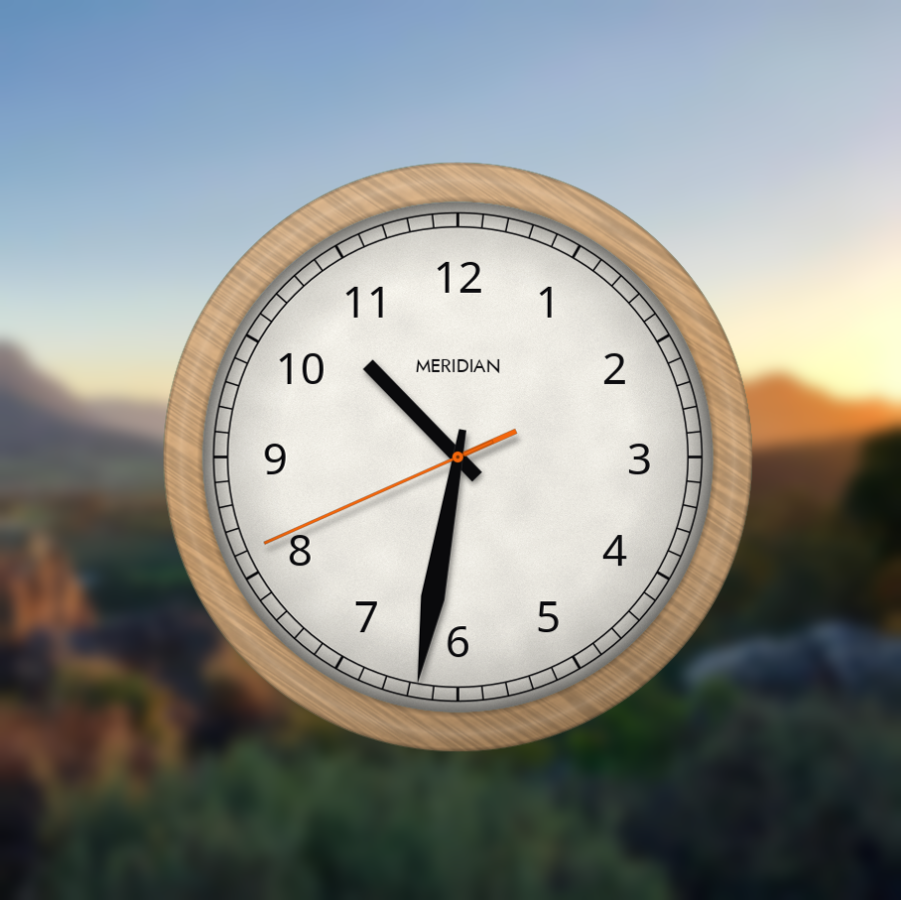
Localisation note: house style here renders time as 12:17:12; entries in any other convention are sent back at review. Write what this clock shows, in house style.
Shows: 10:31:41
